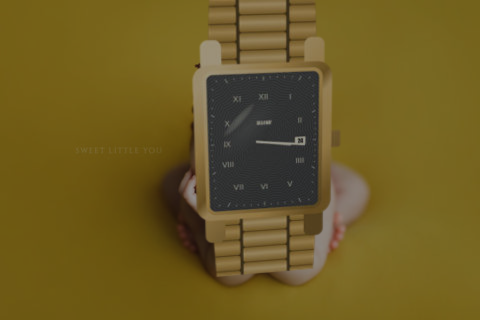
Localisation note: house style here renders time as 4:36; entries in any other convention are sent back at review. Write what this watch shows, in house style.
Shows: 3:16
